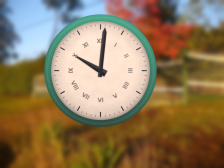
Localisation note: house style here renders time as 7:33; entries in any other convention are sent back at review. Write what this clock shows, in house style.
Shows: 10:01
